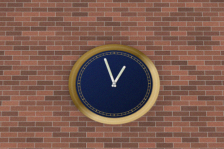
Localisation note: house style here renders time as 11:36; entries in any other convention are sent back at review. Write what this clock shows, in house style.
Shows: 12:57
